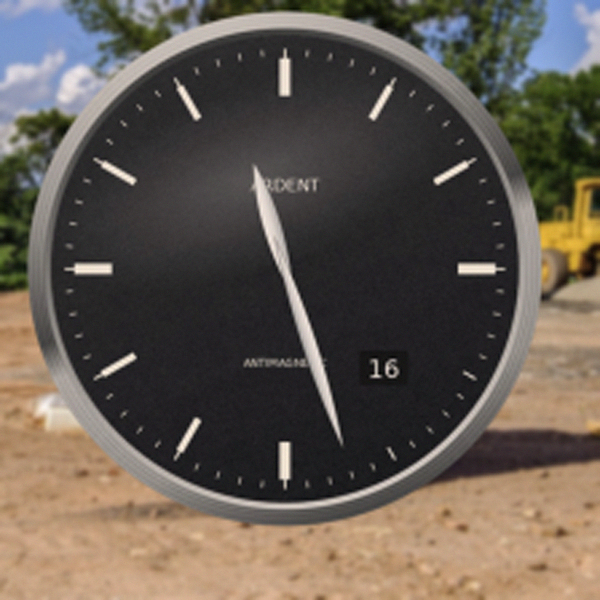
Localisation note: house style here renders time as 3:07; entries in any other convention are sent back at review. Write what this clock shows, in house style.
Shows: 11:27
